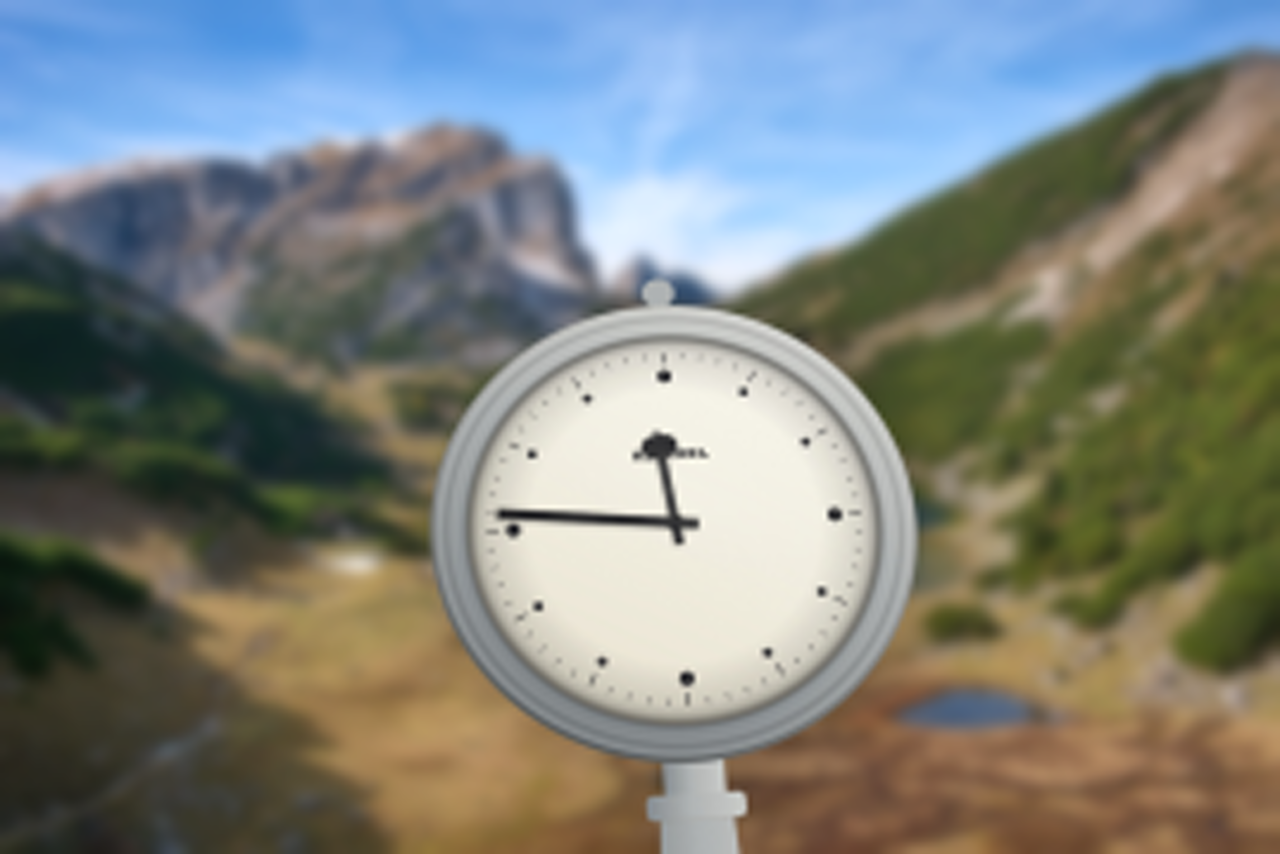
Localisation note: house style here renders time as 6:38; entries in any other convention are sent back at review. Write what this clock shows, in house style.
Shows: 11:46
